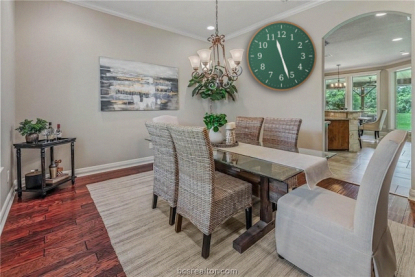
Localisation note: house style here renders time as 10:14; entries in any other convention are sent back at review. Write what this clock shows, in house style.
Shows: 11:27
